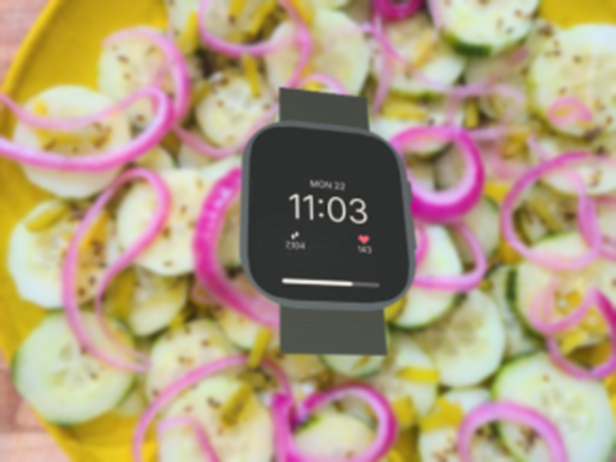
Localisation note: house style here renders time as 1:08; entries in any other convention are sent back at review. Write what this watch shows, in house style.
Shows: 11:03
